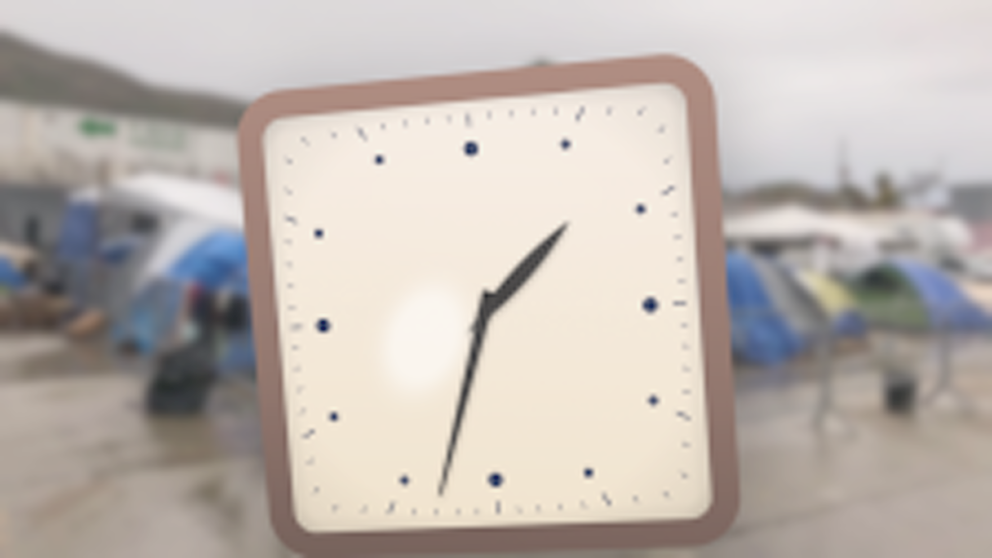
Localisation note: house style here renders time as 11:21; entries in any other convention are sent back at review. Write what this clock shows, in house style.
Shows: 1:33
